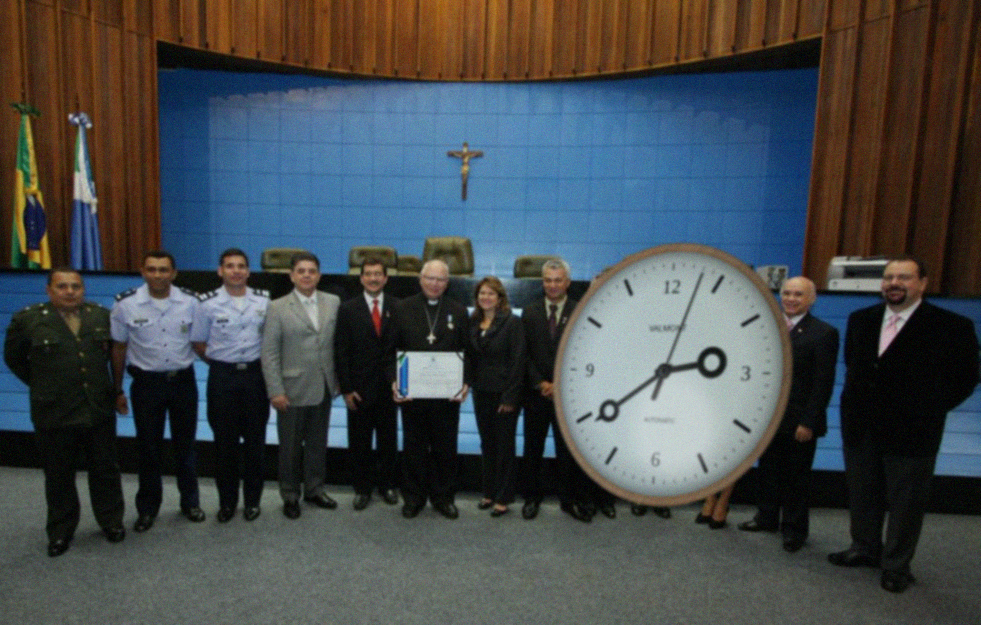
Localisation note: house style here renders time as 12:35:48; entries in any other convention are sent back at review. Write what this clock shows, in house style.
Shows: 2:39:03
